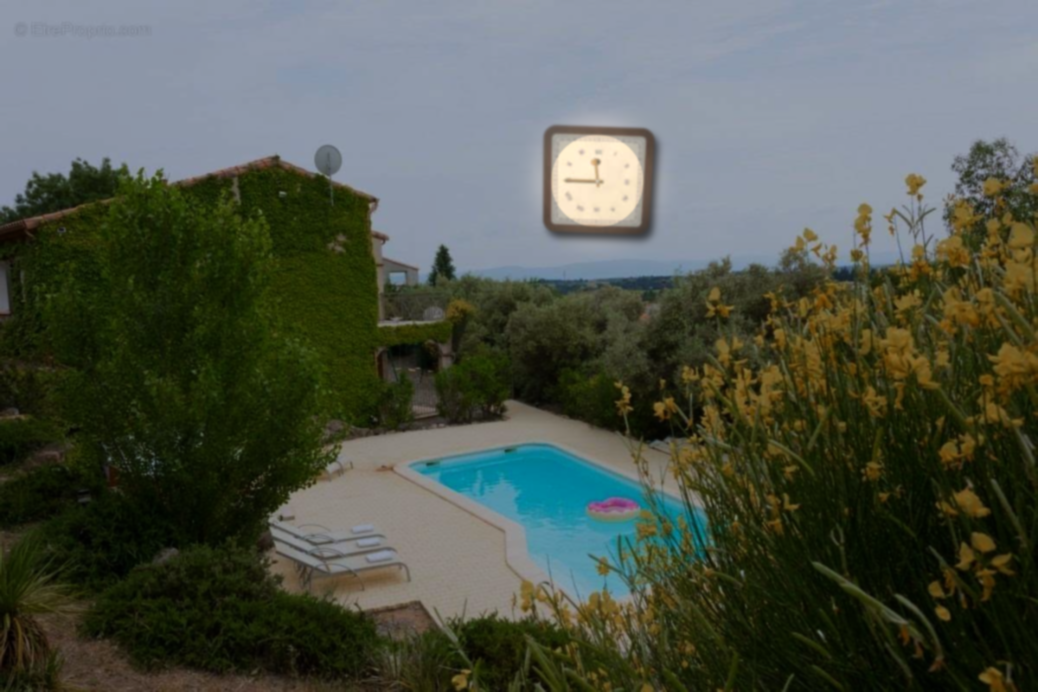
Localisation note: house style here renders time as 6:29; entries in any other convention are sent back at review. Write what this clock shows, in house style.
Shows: 11:45
